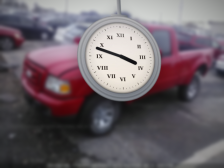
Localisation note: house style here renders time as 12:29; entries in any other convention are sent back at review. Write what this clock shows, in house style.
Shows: 3:48
